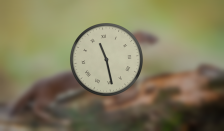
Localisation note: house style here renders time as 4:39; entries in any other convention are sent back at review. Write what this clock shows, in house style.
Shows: 11:29
